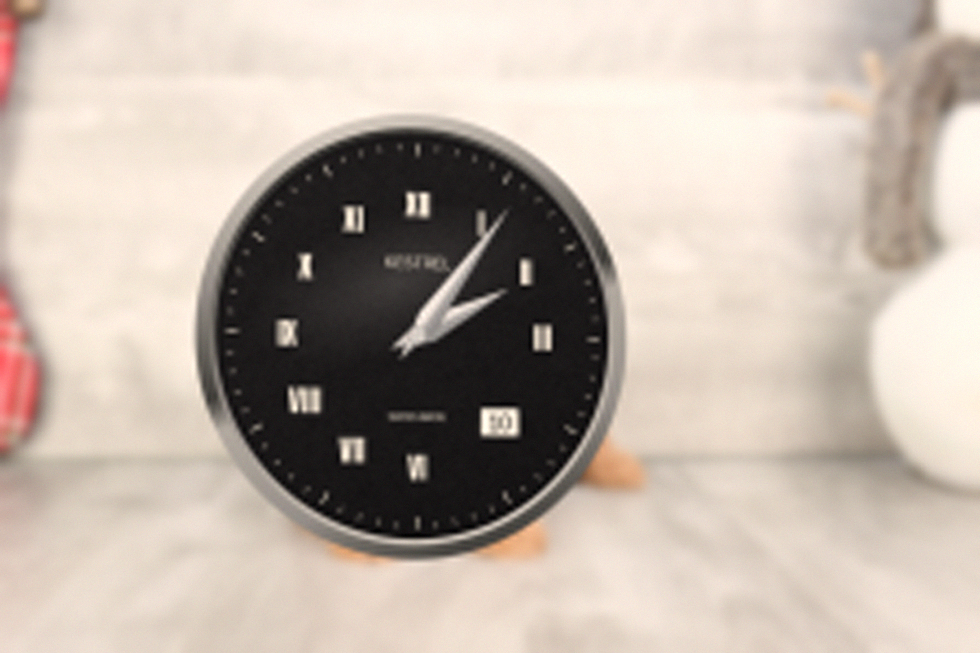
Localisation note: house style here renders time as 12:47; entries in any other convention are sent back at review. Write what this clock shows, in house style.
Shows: 2:06
